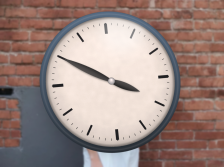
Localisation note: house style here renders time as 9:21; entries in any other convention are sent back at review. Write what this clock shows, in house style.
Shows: 3:50
